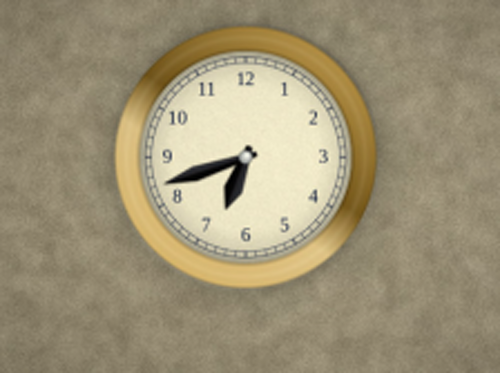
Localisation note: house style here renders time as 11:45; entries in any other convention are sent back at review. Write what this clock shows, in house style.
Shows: 6:42
